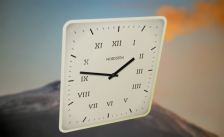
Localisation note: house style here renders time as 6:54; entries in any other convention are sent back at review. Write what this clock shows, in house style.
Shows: 1:47
